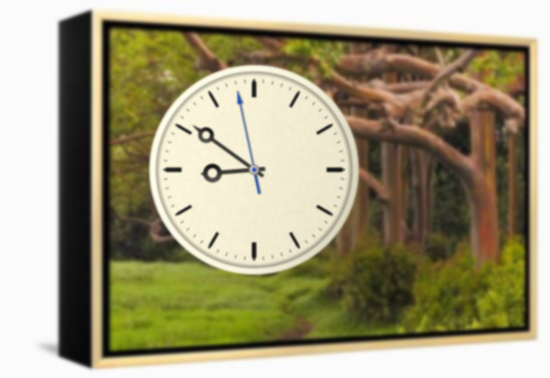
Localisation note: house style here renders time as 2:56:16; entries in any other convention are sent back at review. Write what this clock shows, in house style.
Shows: 8:50:58
